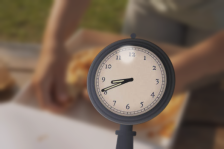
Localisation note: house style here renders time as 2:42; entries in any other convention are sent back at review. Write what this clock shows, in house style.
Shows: 8:41
